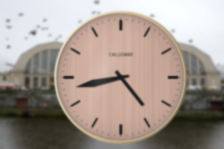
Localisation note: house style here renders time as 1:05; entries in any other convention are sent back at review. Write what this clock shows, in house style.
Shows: 4:43
